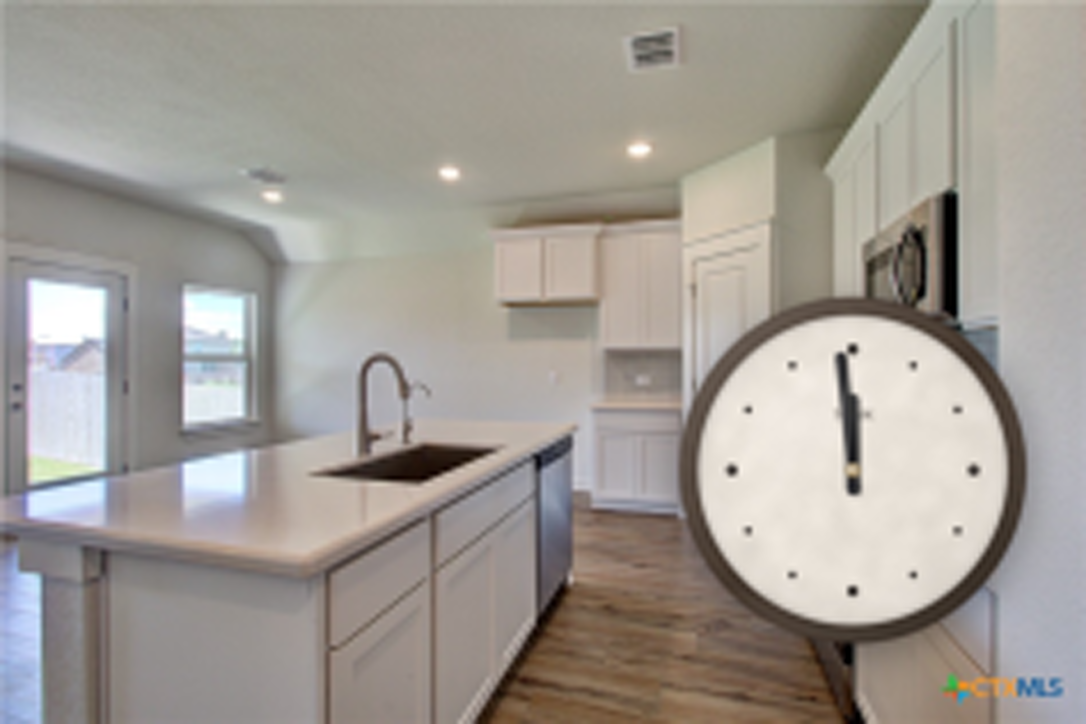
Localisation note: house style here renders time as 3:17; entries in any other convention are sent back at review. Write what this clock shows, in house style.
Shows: 11:59
